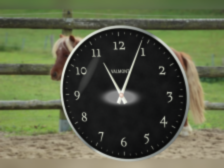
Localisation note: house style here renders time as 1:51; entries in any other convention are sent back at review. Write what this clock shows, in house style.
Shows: 11:04
